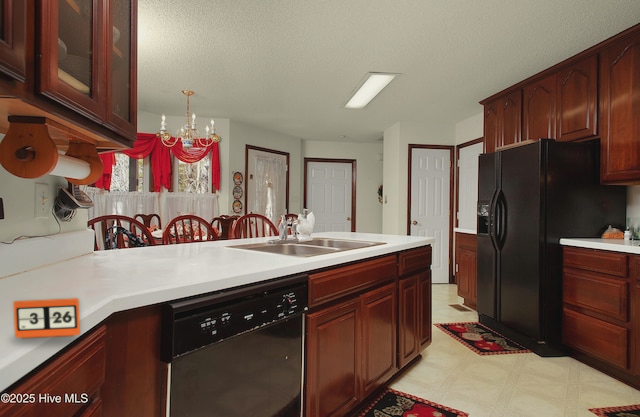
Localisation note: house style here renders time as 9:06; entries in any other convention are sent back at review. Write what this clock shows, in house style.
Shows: 3:26
